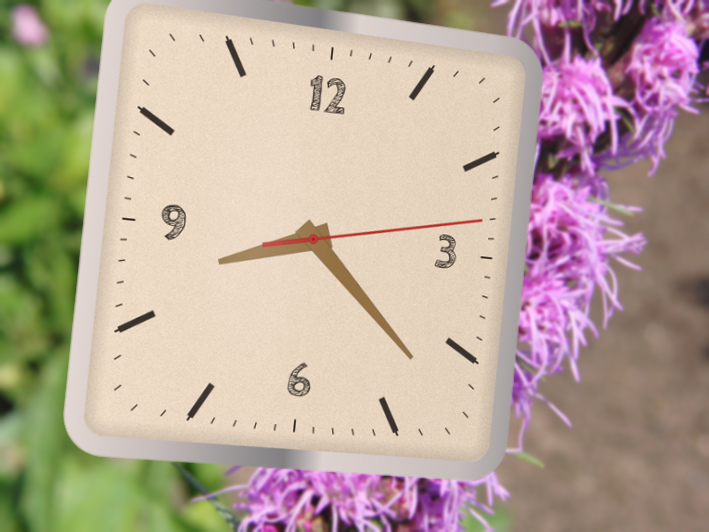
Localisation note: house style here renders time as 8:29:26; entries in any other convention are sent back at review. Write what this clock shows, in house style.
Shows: 8:22:13
